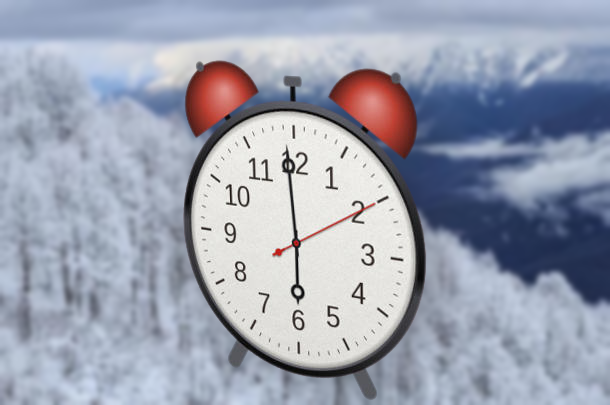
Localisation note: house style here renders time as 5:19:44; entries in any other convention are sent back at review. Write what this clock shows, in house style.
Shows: 5:59:10
